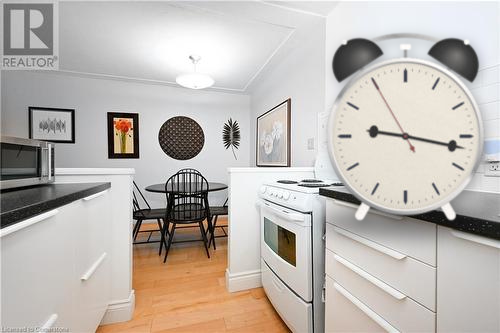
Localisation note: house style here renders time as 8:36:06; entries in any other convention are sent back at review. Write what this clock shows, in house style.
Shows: 9:16:55
